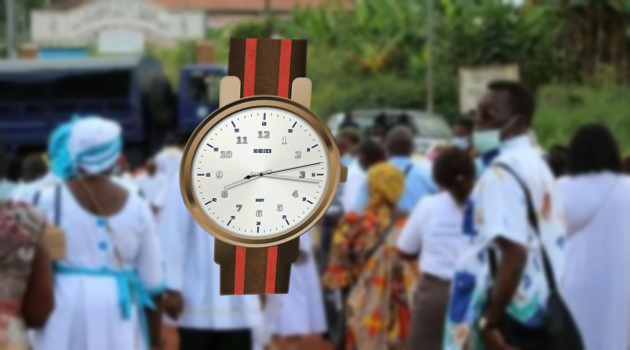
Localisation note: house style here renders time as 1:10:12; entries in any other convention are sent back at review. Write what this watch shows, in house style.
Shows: 8:16:13
